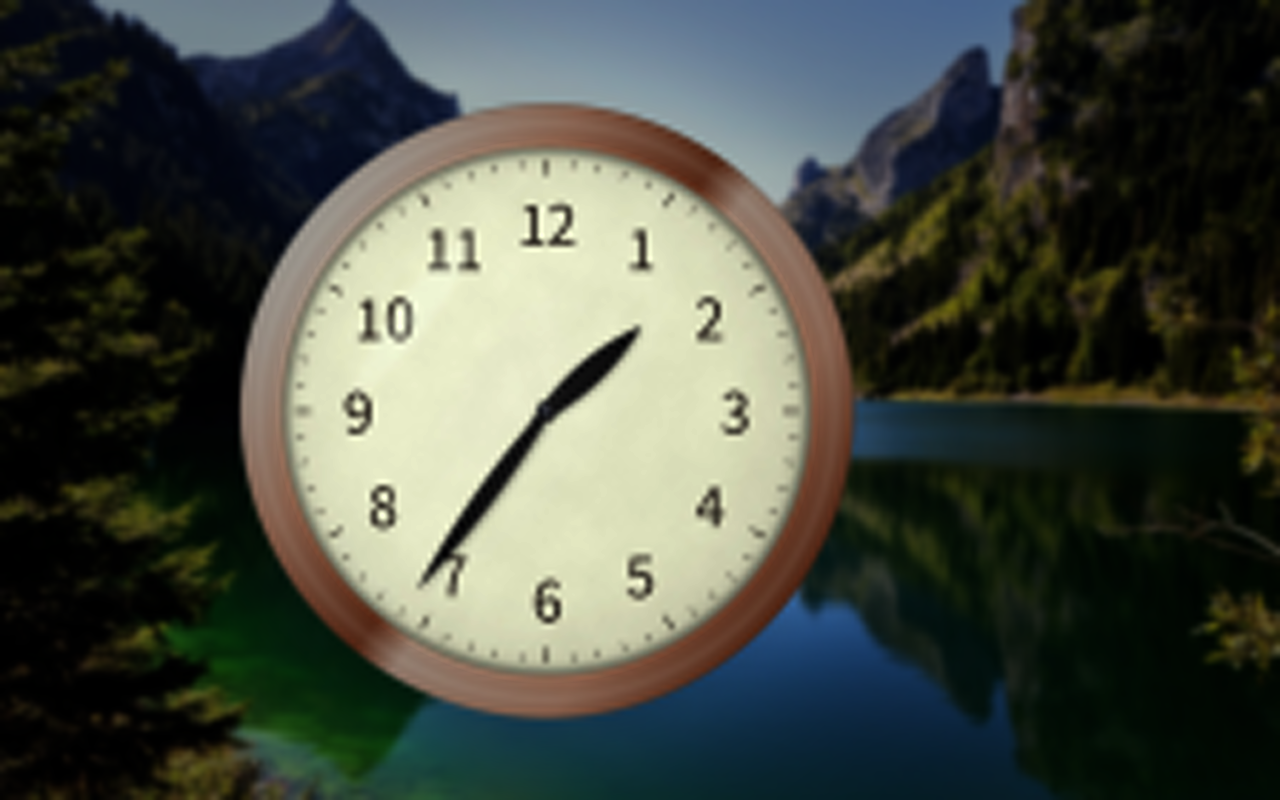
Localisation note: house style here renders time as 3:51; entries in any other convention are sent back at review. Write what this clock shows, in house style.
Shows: 1:36
